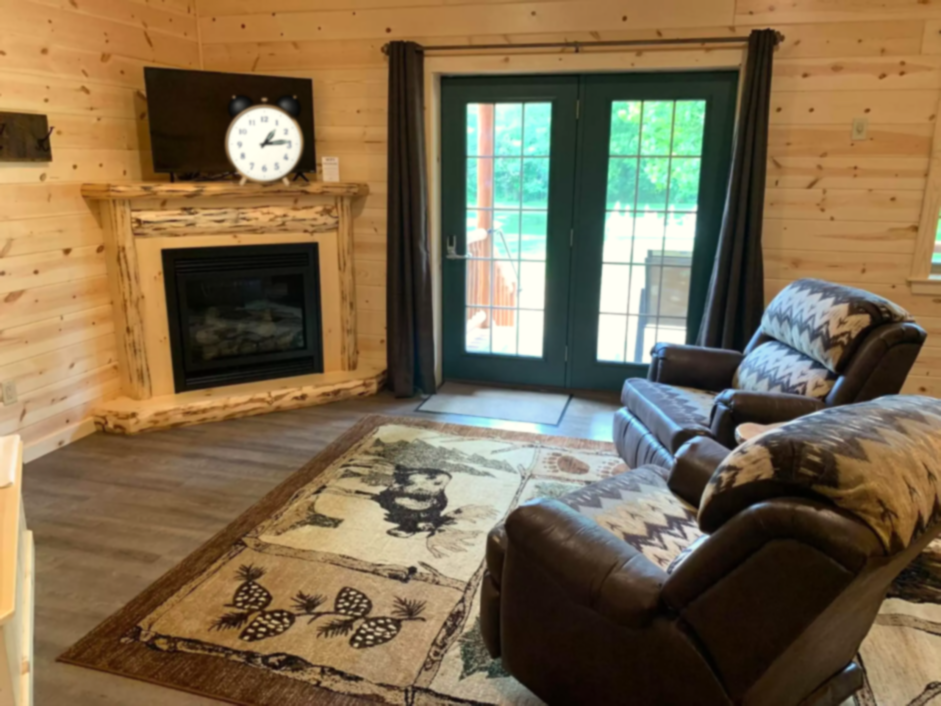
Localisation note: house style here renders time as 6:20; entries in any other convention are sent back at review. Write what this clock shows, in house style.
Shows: 1:14
